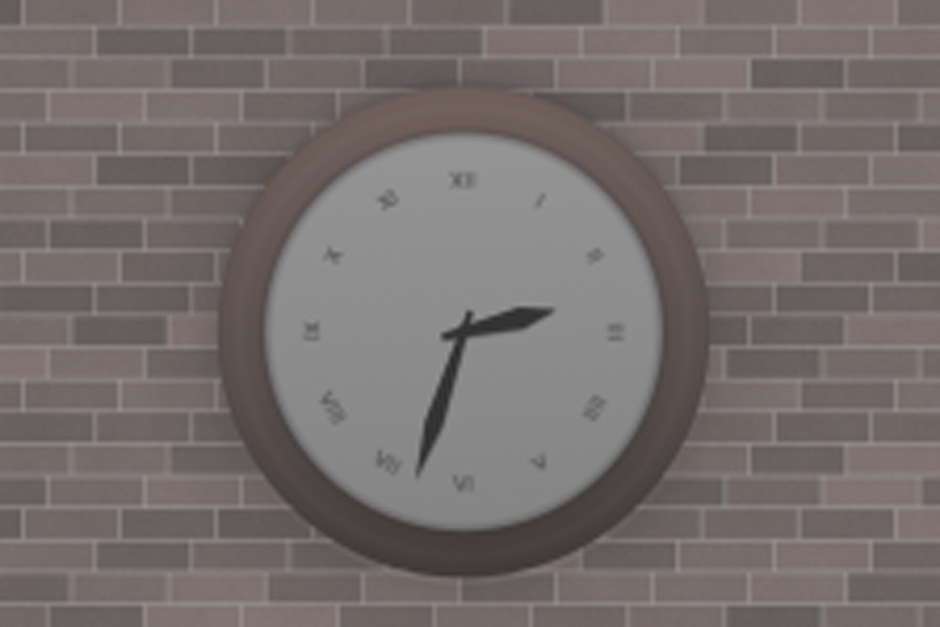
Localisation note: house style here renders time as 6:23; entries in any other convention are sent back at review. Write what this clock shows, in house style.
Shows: 2:33
